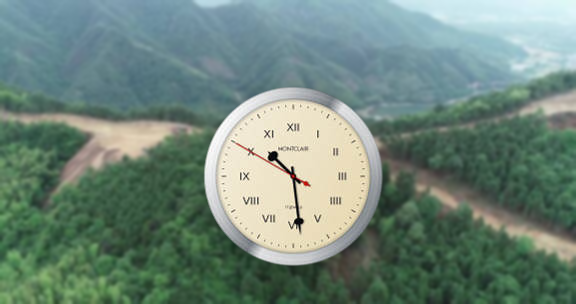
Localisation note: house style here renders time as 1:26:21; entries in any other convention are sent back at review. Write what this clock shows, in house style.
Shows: 10:28:50
